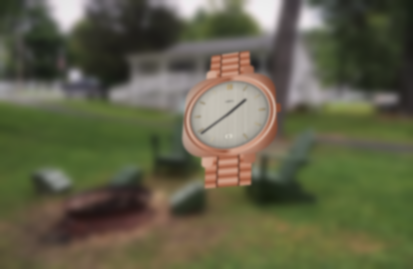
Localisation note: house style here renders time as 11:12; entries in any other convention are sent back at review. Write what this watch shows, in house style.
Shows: 1:39
